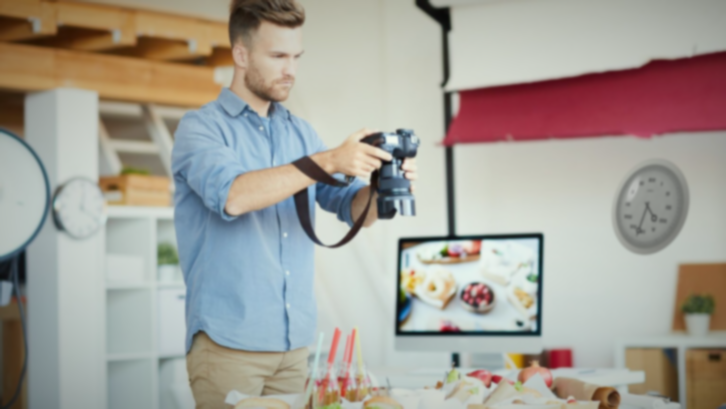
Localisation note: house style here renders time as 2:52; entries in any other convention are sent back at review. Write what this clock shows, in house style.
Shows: 4:32
